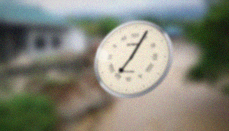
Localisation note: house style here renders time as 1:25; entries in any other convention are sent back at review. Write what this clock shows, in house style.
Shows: 7:04
